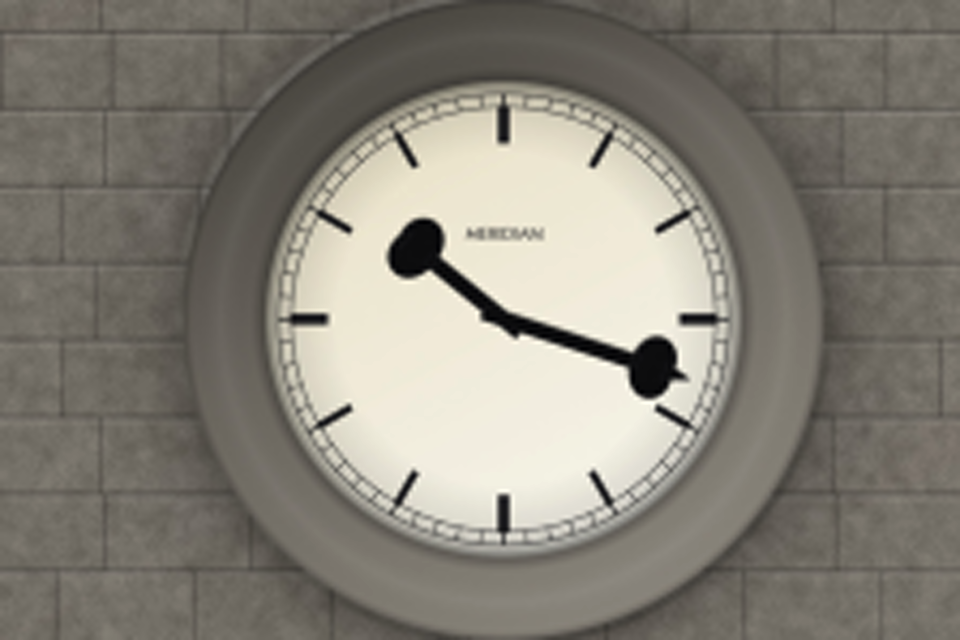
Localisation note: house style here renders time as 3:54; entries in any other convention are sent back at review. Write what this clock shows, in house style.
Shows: 10:18
